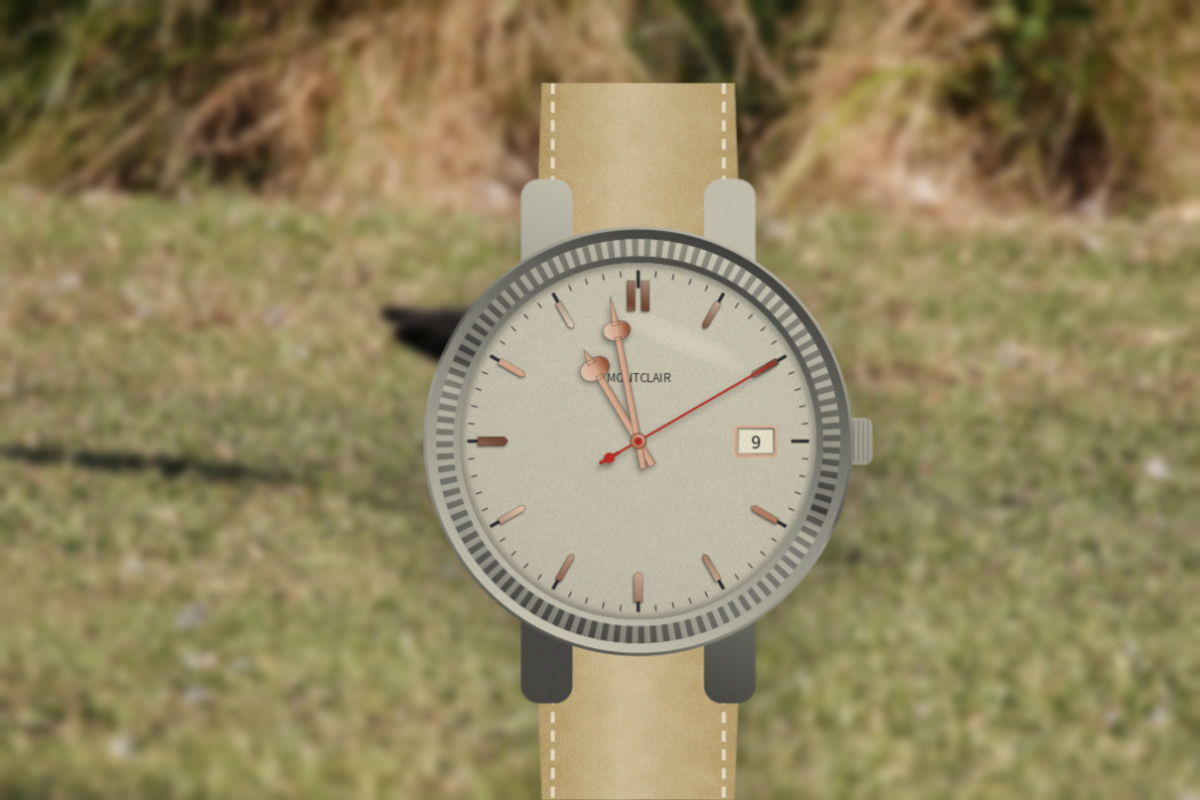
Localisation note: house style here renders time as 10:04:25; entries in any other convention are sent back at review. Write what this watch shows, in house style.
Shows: 10:58:10
